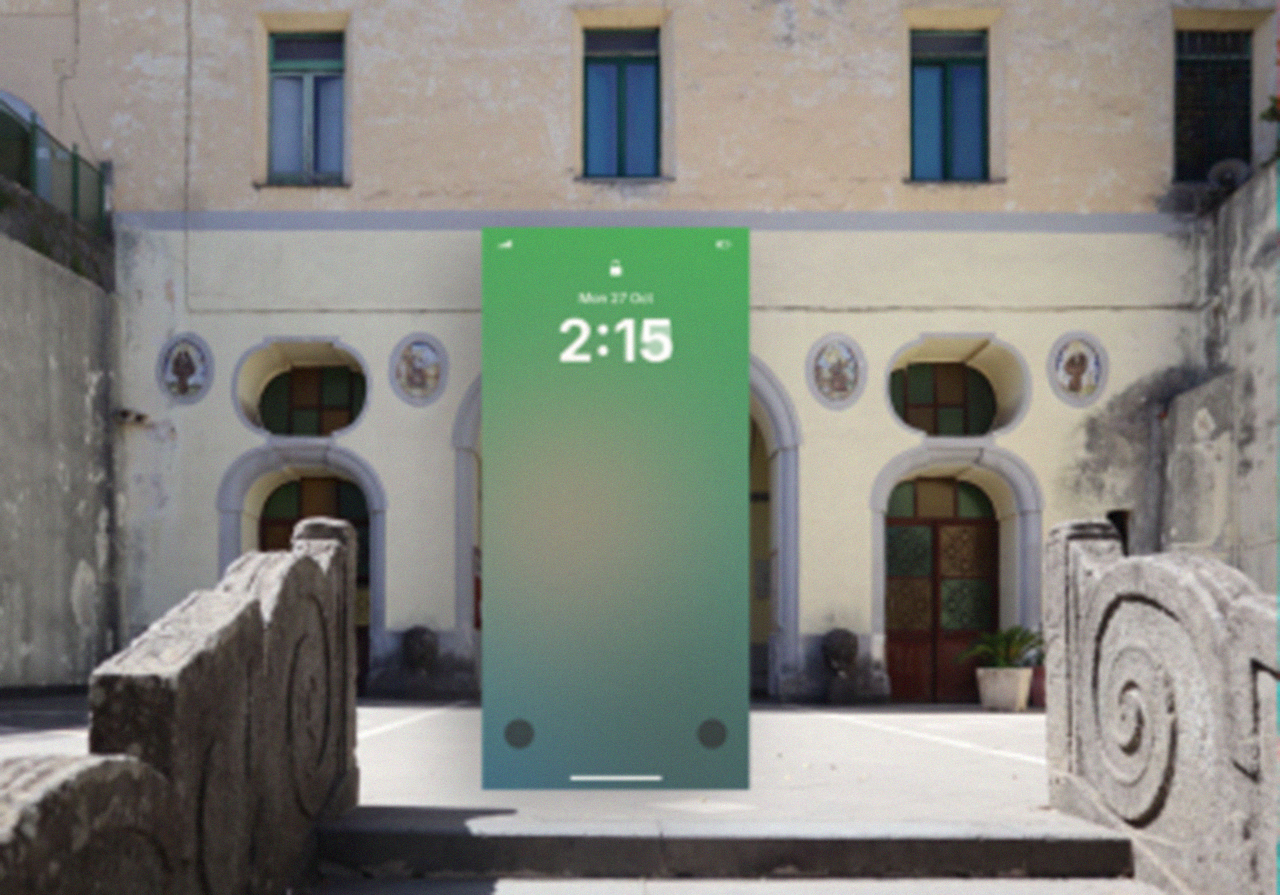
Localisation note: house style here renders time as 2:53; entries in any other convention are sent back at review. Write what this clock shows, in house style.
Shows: 2:15
